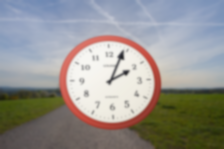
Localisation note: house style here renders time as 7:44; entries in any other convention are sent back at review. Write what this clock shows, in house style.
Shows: 2:04
